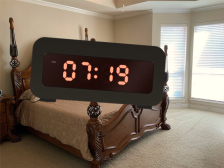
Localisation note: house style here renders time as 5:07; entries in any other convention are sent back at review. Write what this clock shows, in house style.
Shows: 7:19
